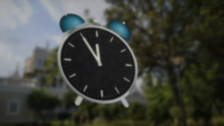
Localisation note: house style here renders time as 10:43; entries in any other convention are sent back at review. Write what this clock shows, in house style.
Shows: 11:55
